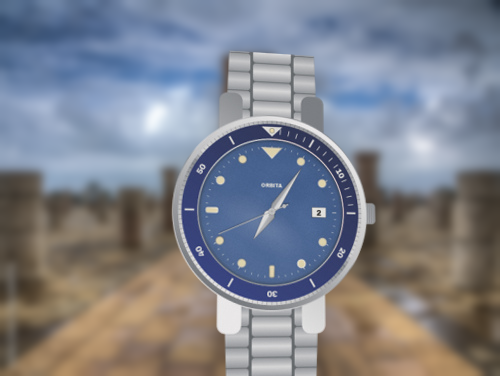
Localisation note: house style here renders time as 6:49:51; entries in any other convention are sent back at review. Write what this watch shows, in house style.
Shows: 7:05:41
